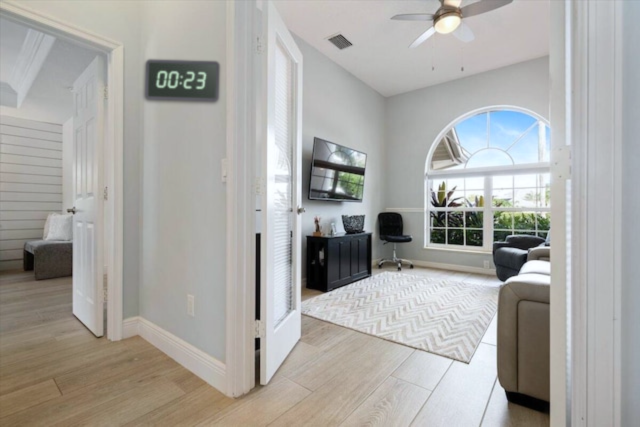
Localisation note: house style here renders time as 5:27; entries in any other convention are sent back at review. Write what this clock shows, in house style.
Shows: 0:23
